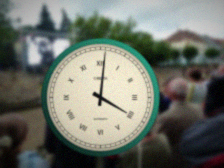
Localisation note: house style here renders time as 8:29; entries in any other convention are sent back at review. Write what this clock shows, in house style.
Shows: 4:01
